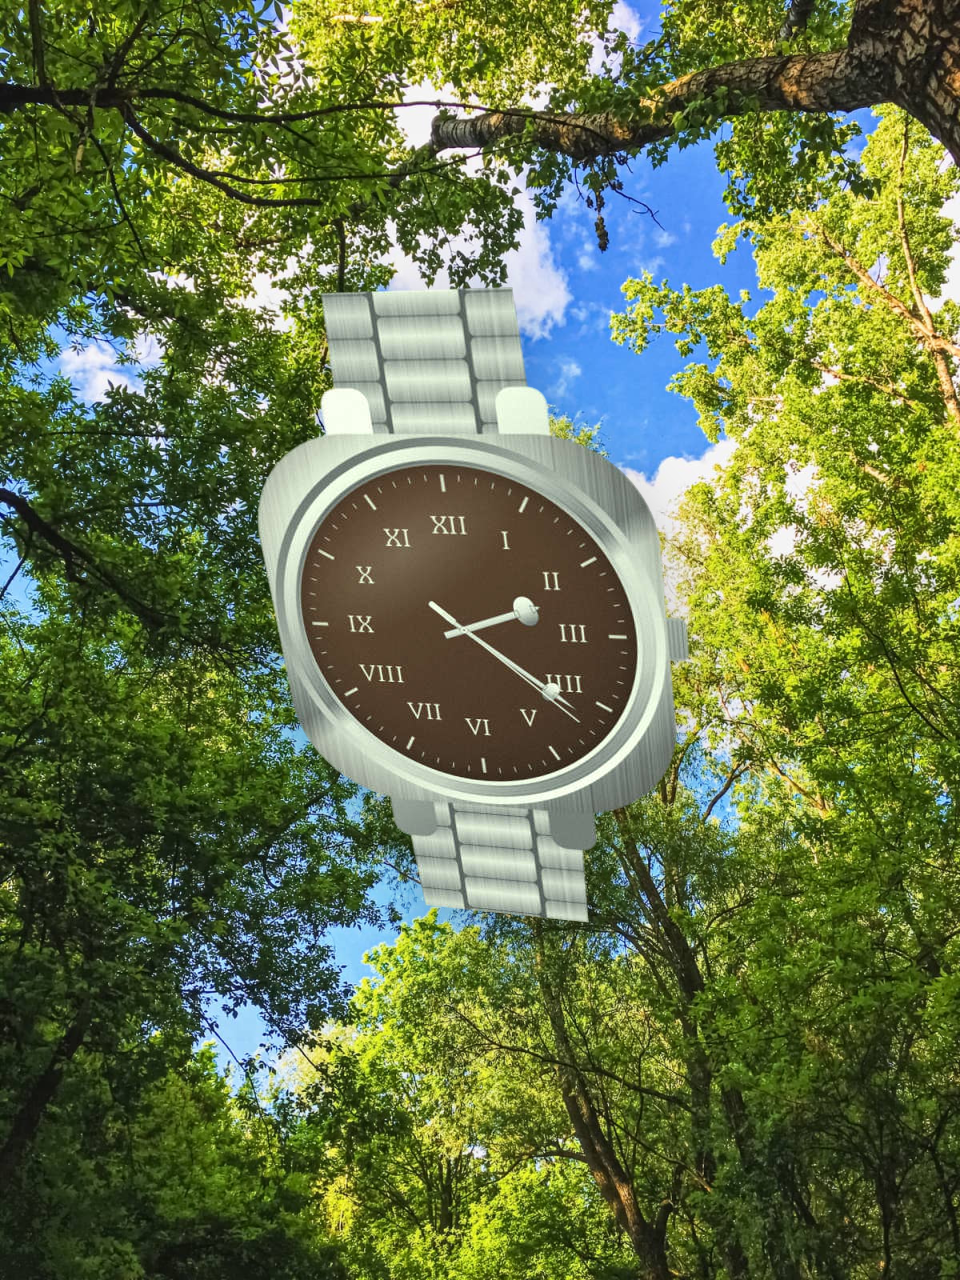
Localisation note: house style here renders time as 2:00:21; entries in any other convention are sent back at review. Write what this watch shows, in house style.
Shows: 2:21:22
